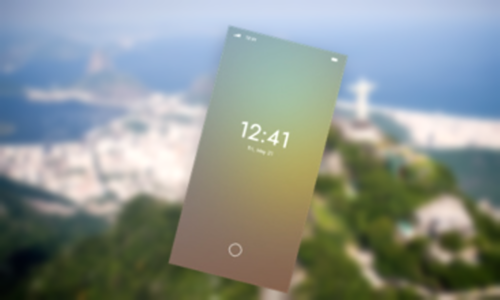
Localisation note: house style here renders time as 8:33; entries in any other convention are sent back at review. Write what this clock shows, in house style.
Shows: 12:41
